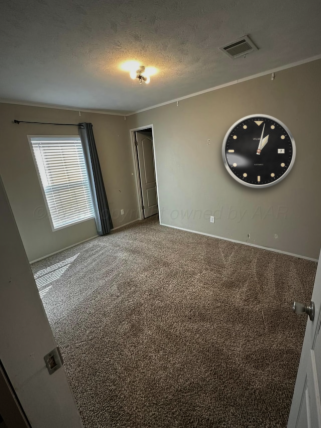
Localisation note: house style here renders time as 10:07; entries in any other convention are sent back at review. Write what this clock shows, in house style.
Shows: 1:02
